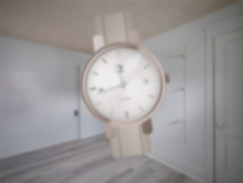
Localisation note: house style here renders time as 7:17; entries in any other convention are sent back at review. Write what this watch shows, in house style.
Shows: 11:43
